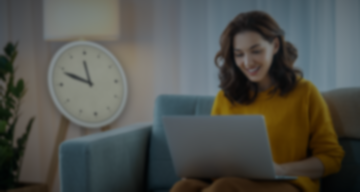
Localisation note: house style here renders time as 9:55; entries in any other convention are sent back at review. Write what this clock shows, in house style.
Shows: 11:49
